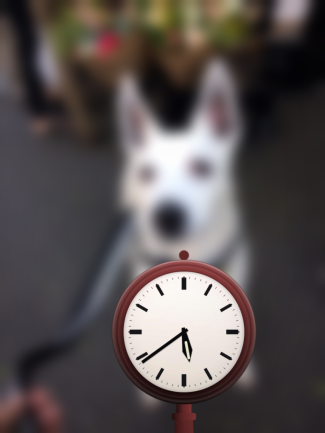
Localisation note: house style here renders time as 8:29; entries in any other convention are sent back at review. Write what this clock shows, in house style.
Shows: 5:39
